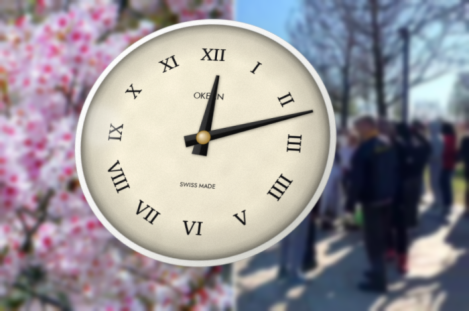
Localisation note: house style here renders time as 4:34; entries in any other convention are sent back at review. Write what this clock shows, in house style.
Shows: 12:12
